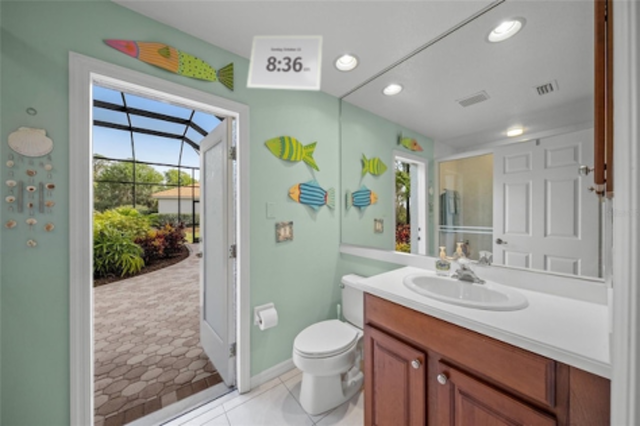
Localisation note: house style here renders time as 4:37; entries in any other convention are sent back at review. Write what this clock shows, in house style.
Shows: 8:36
